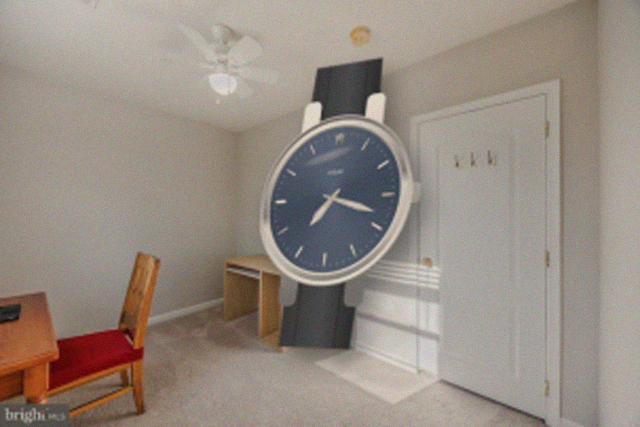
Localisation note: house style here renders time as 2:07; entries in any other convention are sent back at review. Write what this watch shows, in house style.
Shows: 7:18
